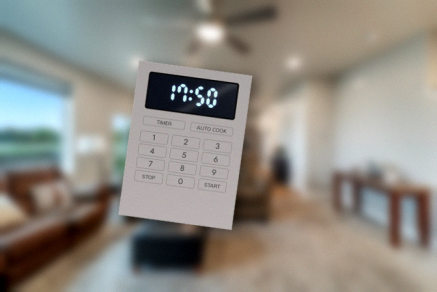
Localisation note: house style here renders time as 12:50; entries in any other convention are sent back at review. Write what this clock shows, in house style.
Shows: 17:50
